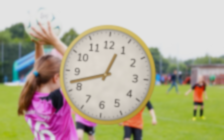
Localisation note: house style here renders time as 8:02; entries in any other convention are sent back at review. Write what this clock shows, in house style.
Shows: 12:42
